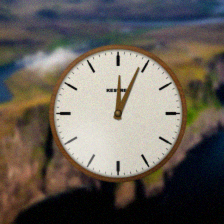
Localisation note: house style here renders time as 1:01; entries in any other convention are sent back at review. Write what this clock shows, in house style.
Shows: 12:04
